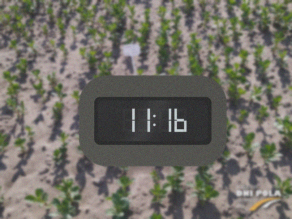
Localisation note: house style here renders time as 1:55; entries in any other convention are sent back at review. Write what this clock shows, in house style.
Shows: 11:16
